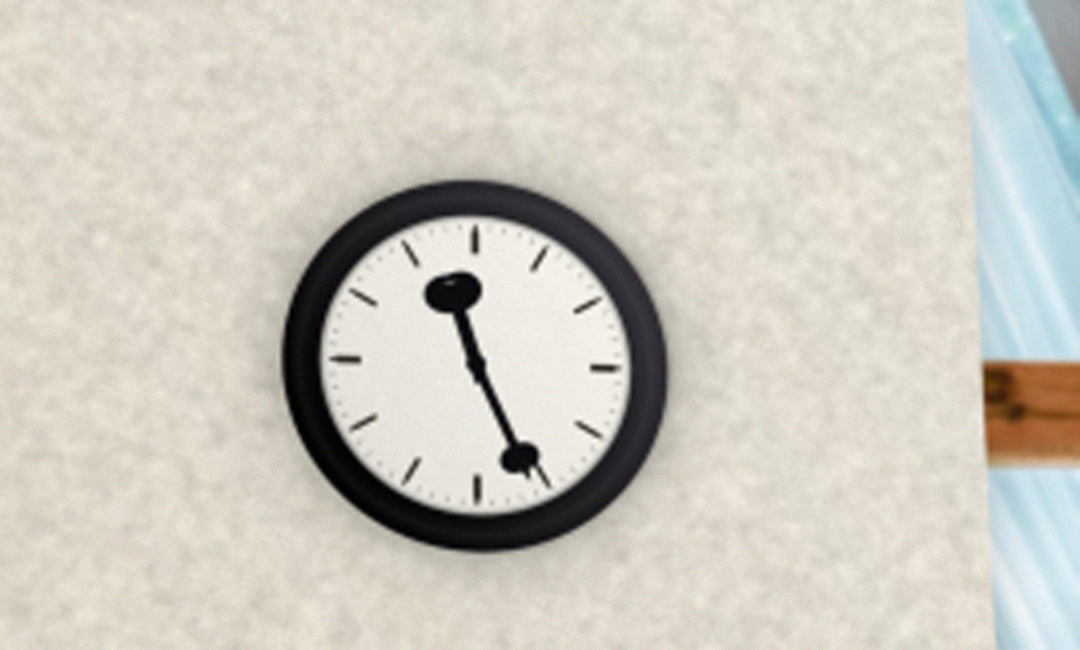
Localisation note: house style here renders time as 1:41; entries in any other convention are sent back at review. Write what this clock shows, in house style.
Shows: 11:26
